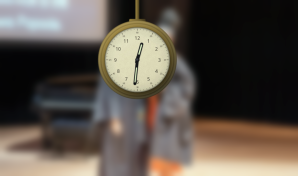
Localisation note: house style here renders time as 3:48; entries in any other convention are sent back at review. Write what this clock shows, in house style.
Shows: 12:31
